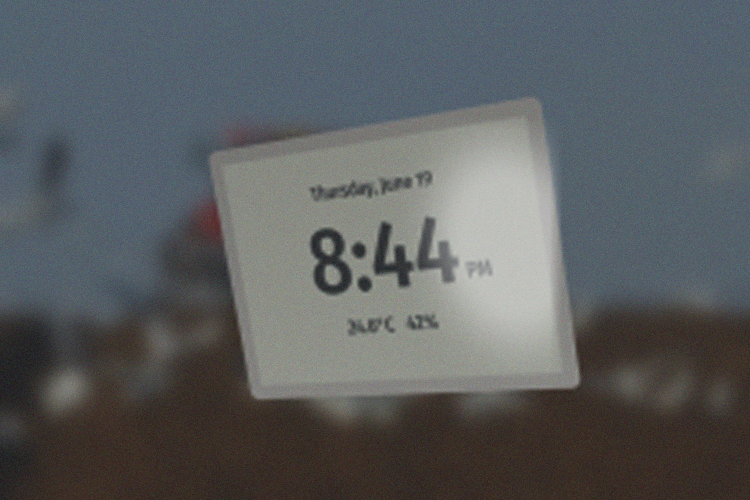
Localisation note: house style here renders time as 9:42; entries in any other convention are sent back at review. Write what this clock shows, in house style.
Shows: 8:44
